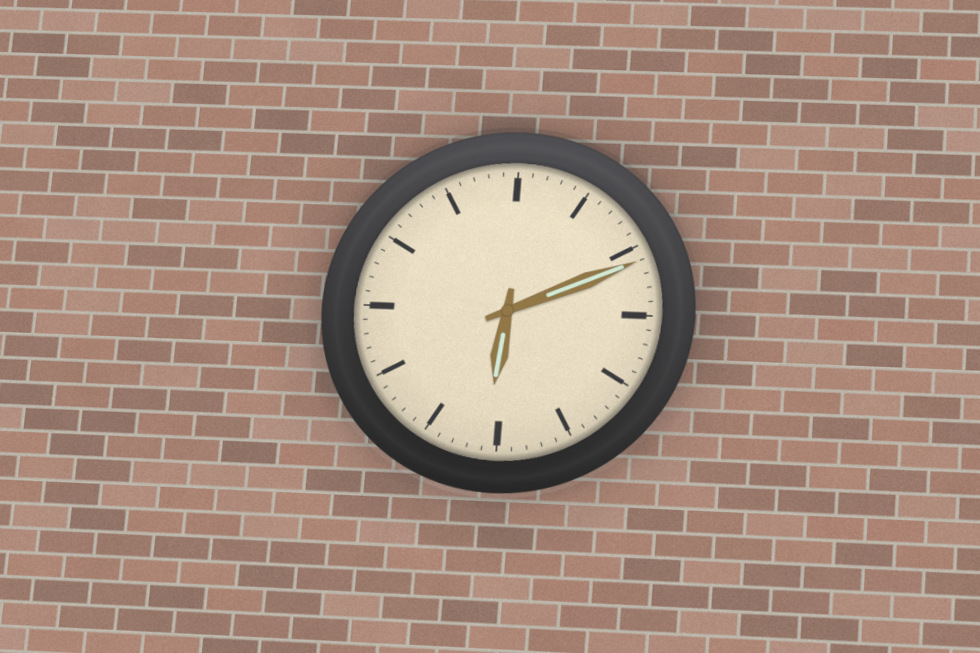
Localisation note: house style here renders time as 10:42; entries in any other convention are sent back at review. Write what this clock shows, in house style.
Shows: 6:11
